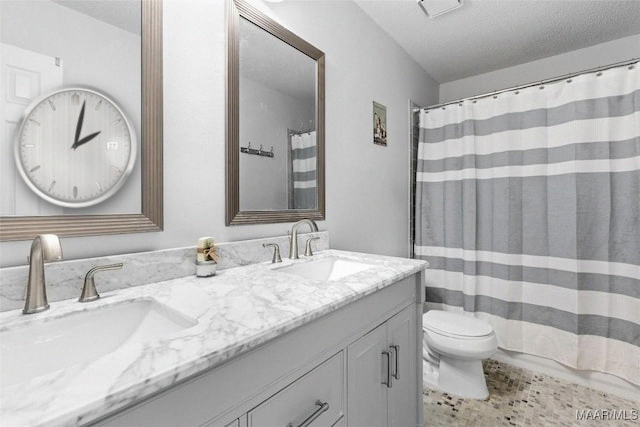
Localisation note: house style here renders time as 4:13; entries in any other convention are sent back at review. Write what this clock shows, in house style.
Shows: 2:02
